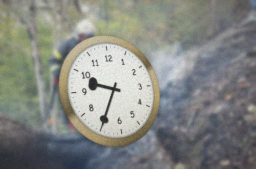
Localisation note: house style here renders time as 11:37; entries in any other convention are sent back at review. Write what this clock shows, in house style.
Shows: 9:35
